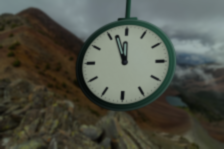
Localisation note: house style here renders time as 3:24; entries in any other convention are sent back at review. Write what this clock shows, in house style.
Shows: 11:57
